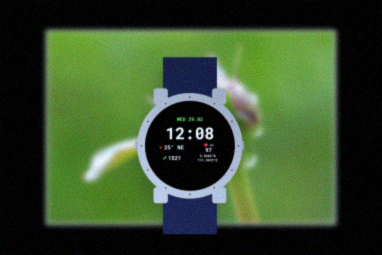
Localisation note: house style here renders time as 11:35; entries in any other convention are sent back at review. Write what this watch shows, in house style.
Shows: 12:08
